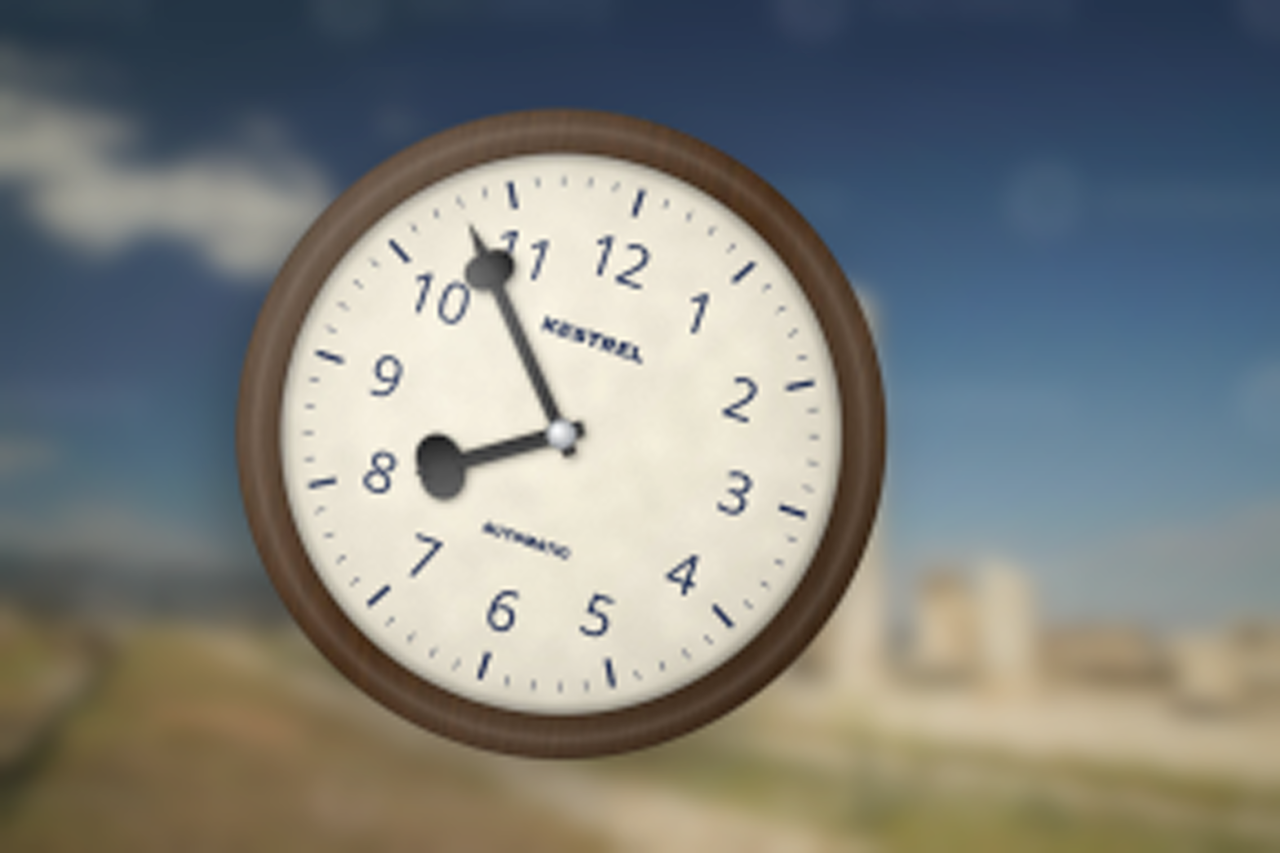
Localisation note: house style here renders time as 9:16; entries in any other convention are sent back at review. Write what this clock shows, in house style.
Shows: 7:53
